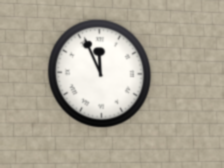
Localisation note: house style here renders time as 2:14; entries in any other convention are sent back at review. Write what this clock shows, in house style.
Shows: 11:56
